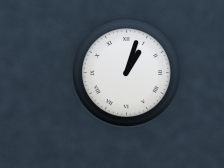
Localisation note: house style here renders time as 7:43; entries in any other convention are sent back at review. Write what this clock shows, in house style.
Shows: 1:03
